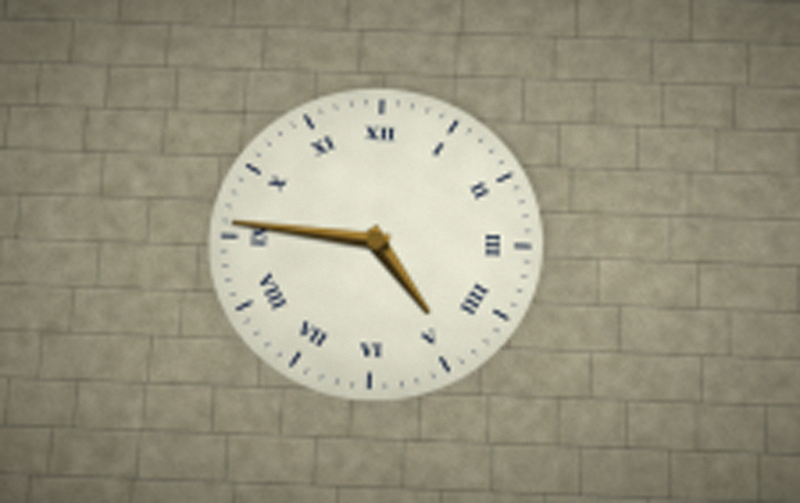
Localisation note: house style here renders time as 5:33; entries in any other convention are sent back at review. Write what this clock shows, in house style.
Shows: 4:46
